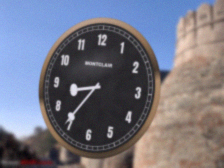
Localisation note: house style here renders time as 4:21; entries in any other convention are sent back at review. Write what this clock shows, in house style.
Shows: 8:36
